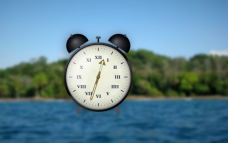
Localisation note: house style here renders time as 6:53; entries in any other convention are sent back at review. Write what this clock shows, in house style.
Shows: 12:33
